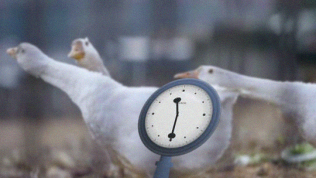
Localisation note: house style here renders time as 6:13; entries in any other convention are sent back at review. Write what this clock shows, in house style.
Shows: 11:30
